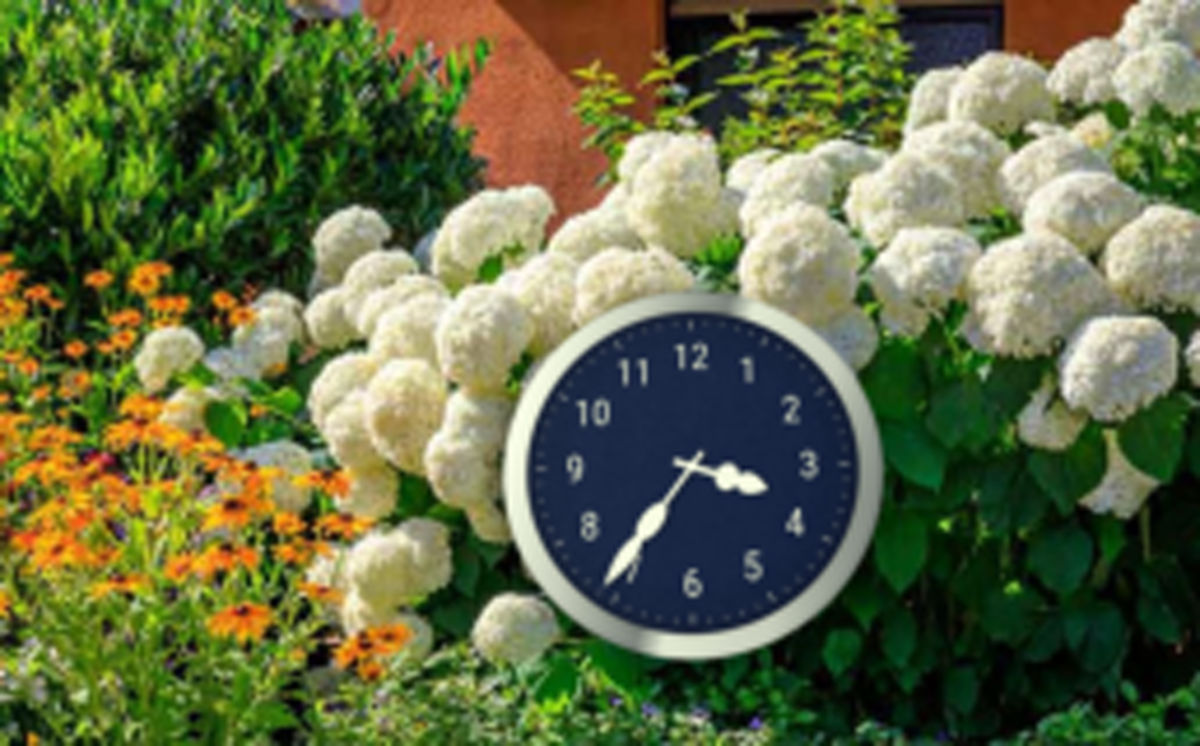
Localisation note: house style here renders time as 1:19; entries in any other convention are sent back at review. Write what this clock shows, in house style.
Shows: 3:36
